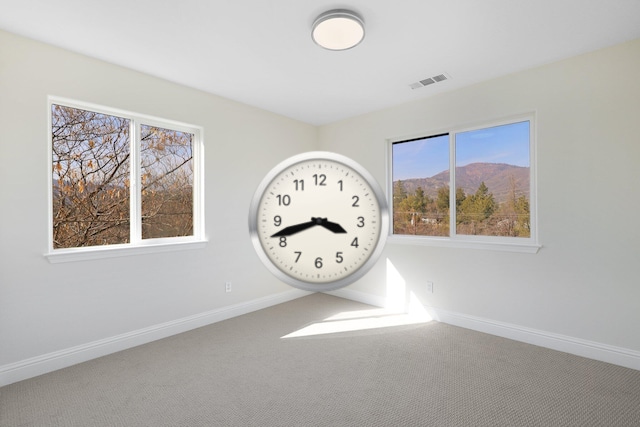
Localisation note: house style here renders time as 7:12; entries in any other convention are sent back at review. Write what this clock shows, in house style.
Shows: 3:42
